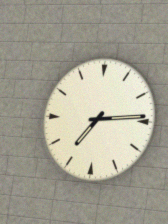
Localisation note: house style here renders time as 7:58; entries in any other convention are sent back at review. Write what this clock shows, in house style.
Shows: 7:14
